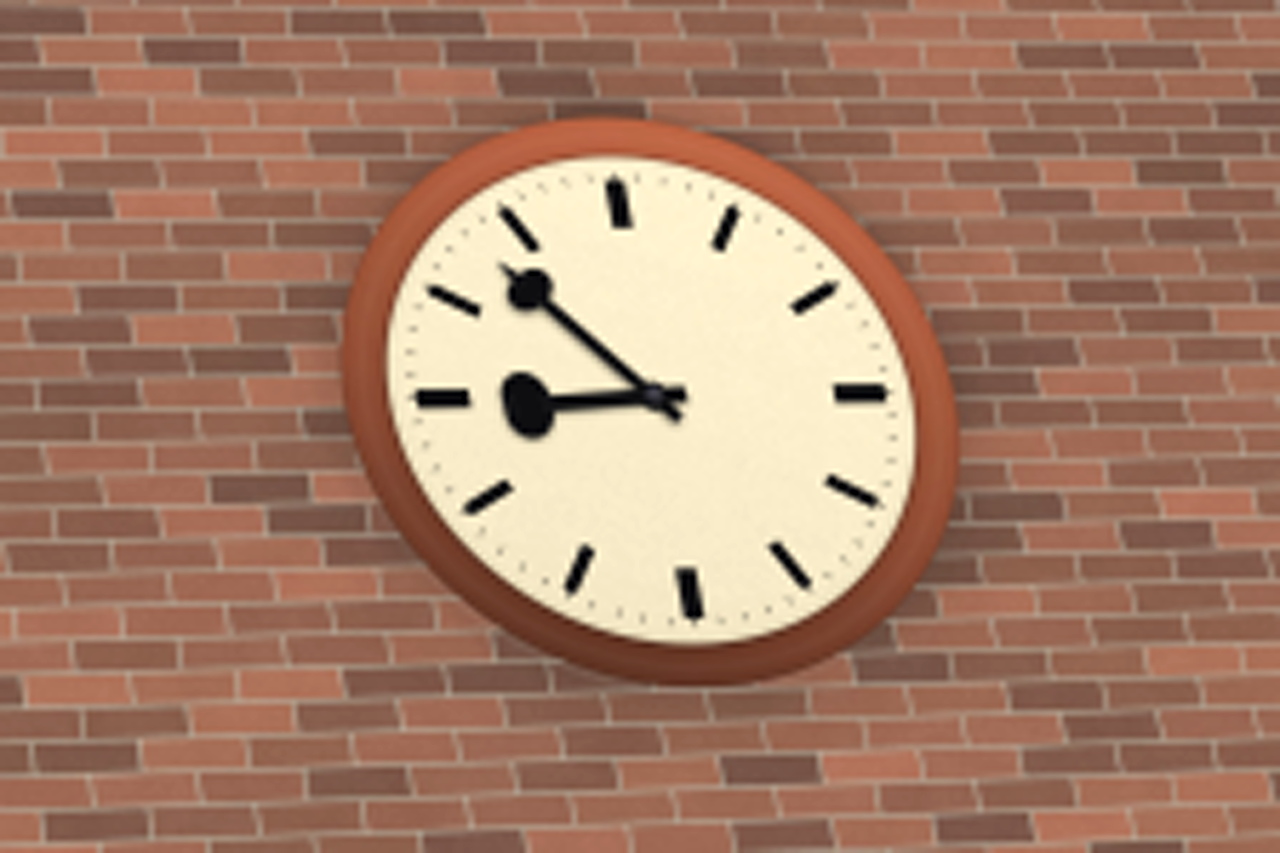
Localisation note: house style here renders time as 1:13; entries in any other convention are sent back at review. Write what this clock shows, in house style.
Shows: 8:53
